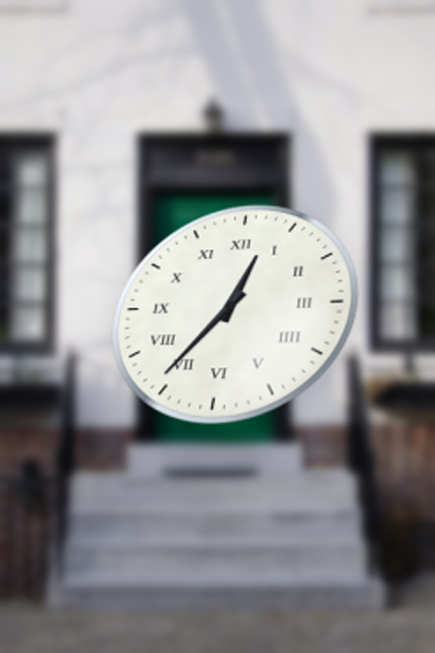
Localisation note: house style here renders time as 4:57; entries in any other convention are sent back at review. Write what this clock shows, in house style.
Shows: 12:36
